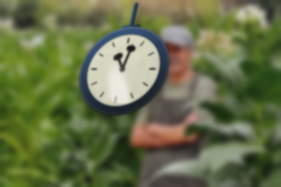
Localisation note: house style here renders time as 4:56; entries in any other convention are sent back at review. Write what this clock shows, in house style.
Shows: 11:02
